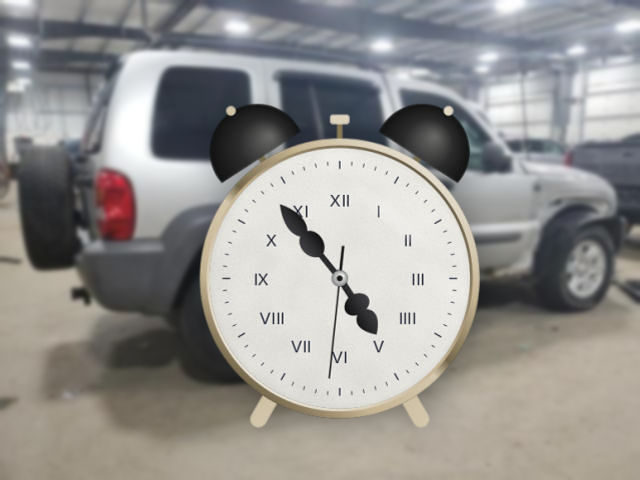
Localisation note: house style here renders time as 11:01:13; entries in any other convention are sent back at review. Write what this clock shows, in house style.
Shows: 4:53:31
